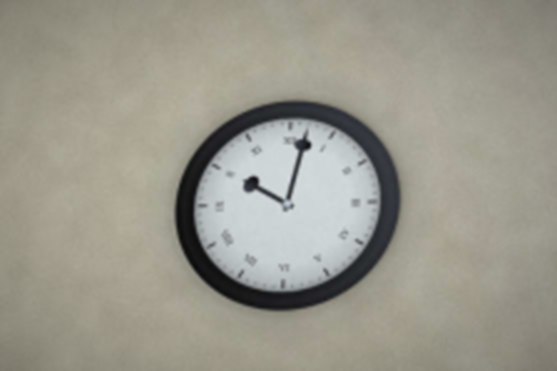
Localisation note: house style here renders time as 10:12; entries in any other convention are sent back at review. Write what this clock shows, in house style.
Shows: 10:02
